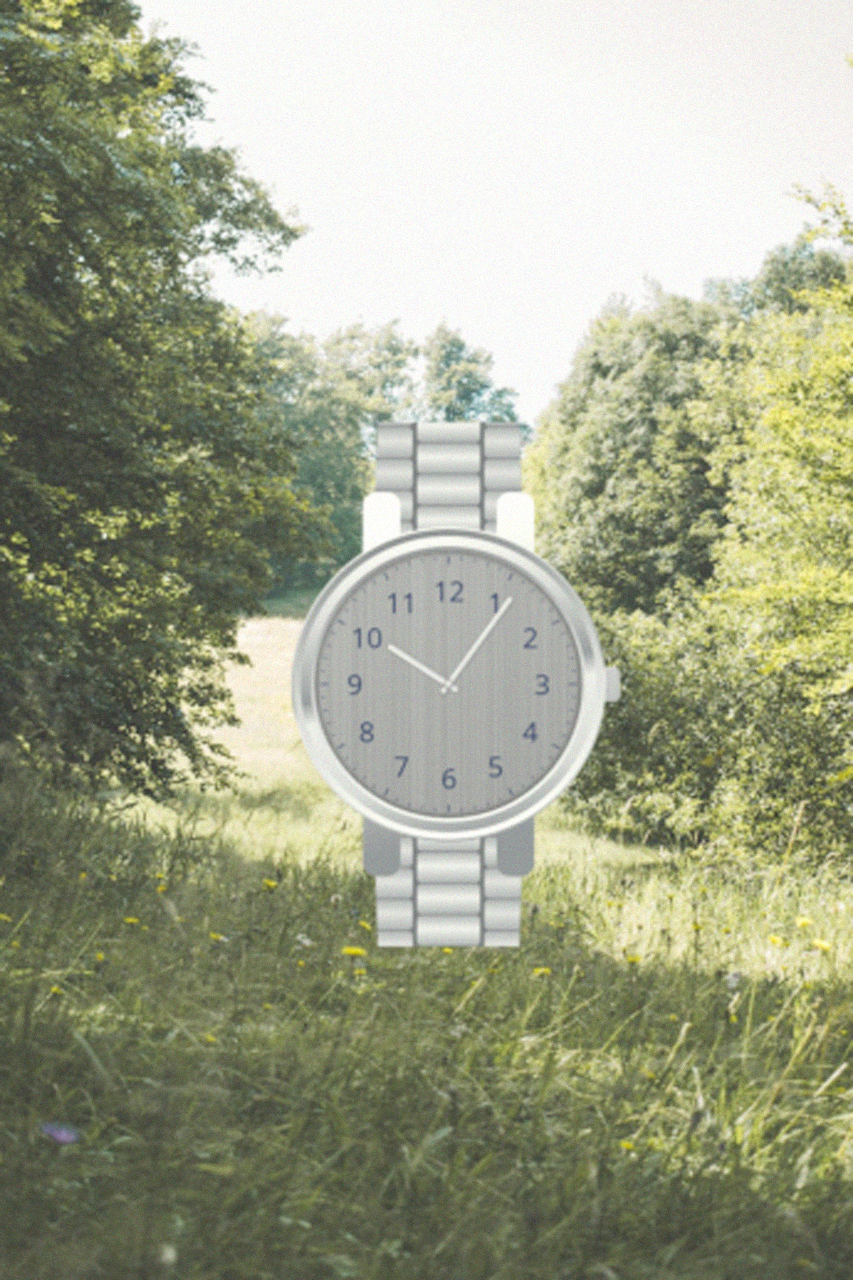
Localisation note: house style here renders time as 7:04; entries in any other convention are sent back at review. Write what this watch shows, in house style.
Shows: 10:06
